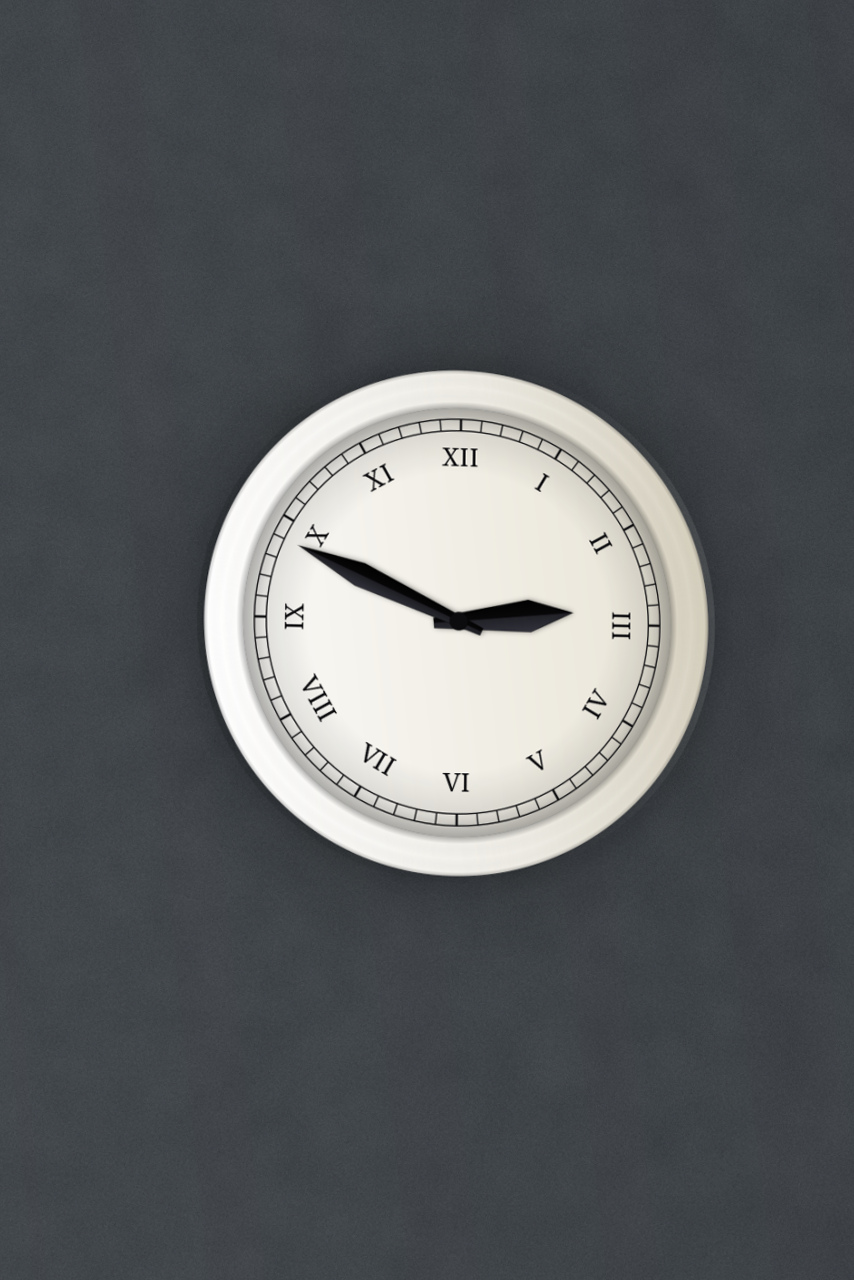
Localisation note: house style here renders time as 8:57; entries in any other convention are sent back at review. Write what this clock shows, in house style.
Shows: 2:49
